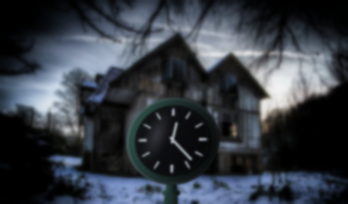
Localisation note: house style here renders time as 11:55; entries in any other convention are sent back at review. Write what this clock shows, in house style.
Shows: 12:23
